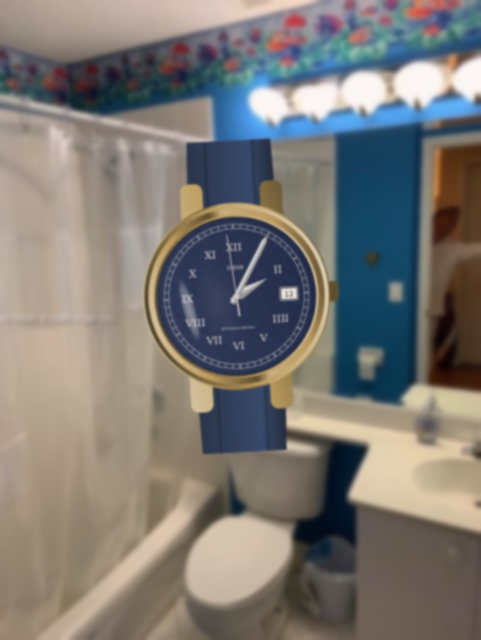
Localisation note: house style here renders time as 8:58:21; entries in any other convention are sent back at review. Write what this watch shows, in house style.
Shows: 2:04:59
